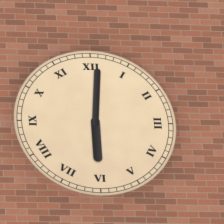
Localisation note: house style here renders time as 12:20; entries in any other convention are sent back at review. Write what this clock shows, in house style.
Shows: 6:01
